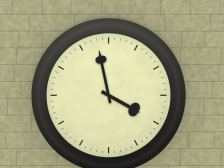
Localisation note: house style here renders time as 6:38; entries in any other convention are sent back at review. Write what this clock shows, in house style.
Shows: 3:58
